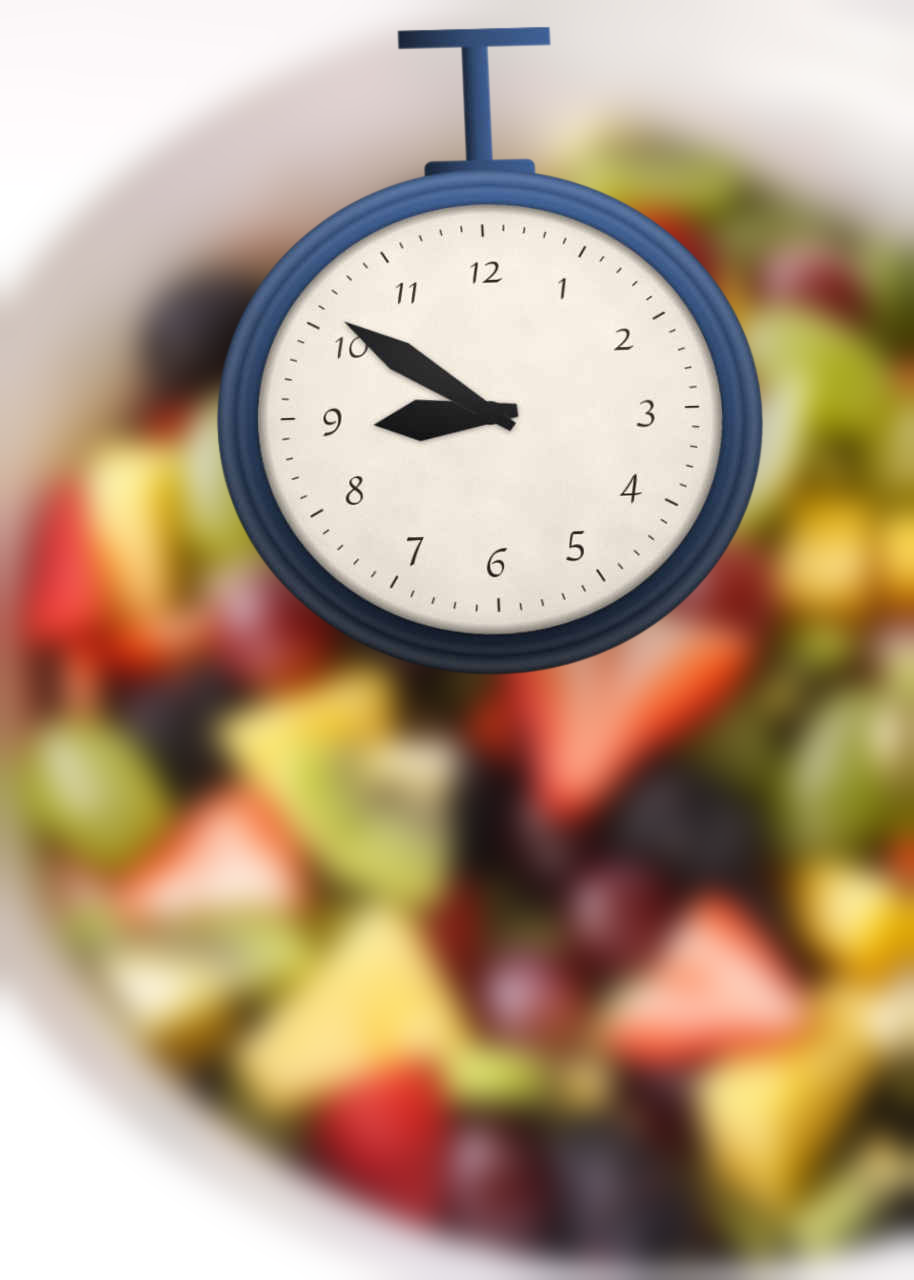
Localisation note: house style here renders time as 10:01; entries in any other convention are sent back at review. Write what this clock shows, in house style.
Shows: 8:51
